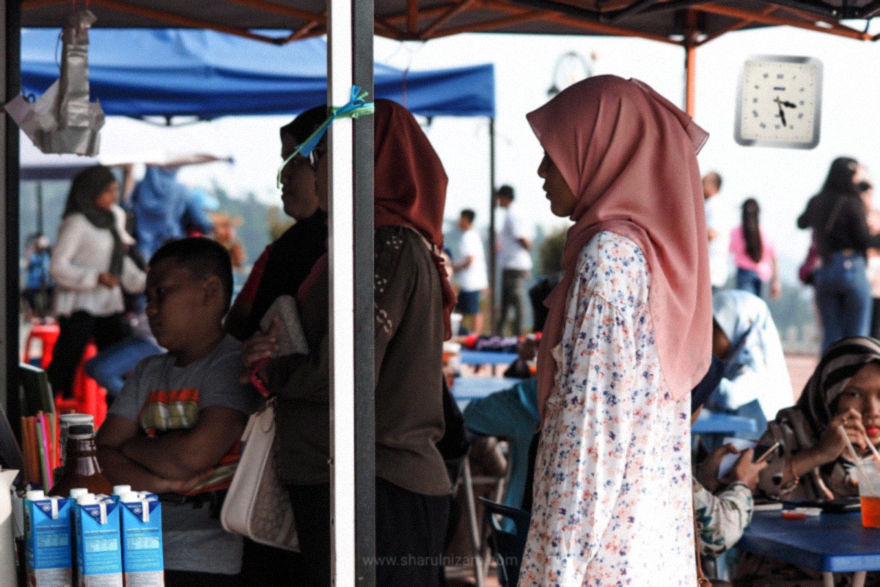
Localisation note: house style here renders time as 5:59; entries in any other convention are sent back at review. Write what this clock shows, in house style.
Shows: 3:27
